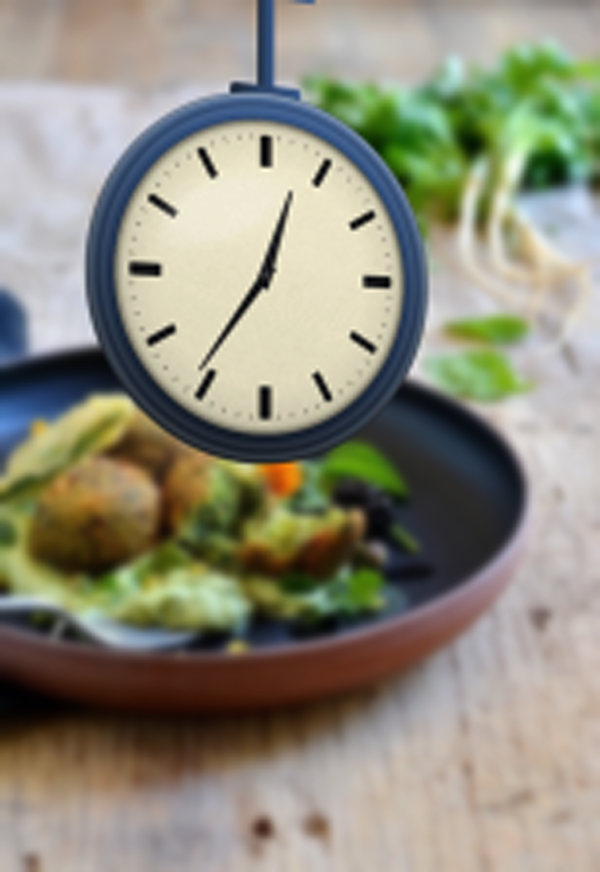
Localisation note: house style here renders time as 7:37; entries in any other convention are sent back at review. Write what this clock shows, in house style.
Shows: 12:36
